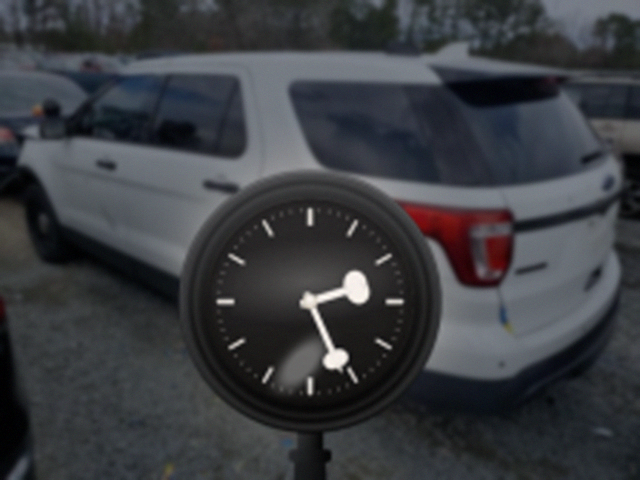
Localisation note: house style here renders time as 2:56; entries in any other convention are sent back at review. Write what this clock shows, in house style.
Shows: 2:26
